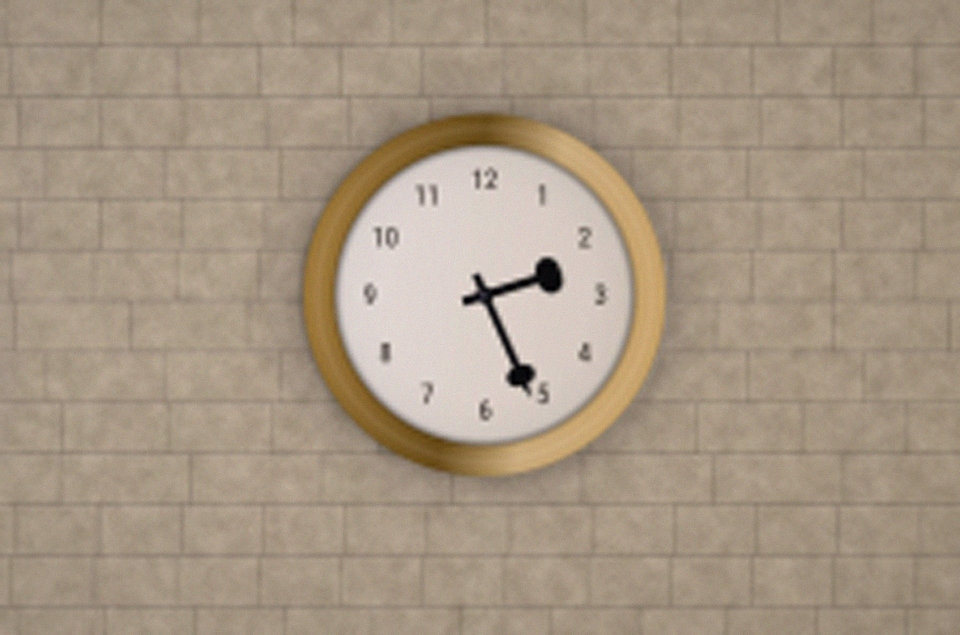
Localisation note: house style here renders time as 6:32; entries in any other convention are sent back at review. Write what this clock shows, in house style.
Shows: 2:26
